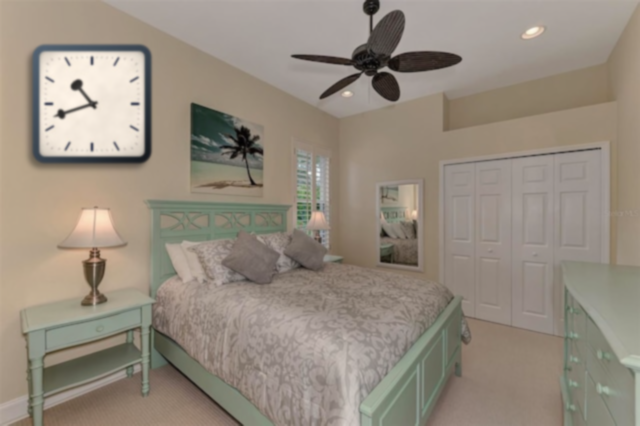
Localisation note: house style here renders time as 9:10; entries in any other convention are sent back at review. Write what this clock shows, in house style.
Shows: 10:42
